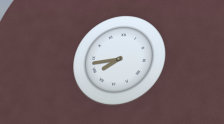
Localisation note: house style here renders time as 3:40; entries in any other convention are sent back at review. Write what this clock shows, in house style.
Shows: 7:43
